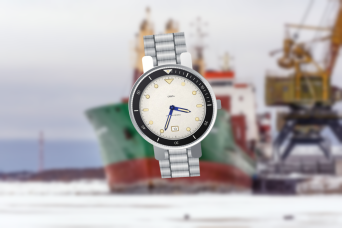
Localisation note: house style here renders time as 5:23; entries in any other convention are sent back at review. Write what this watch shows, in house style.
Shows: 3:34
